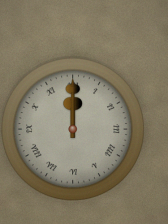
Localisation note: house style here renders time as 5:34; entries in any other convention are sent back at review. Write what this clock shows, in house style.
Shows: 12:00
